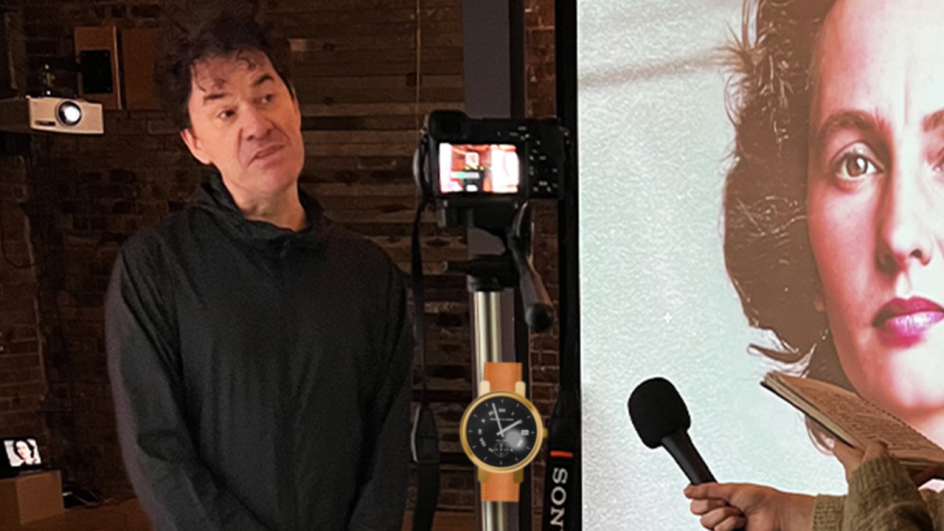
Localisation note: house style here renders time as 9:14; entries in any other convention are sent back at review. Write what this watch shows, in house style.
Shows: 1:57
